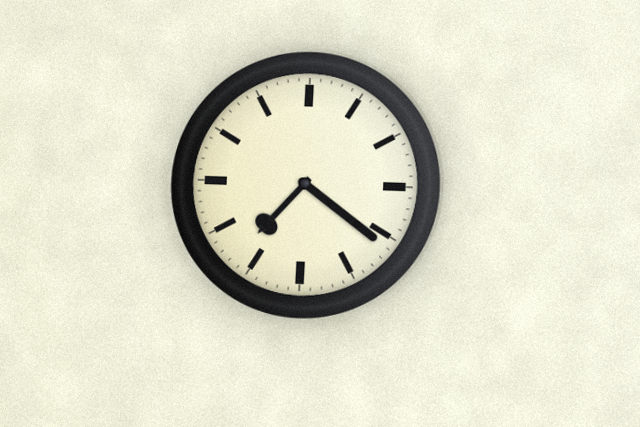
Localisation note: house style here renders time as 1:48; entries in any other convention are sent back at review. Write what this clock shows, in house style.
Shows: 7:21
